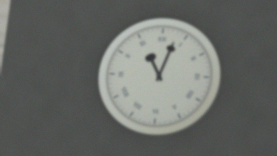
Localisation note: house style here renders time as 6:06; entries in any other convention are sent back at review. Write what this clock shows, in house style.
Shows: 11:03
